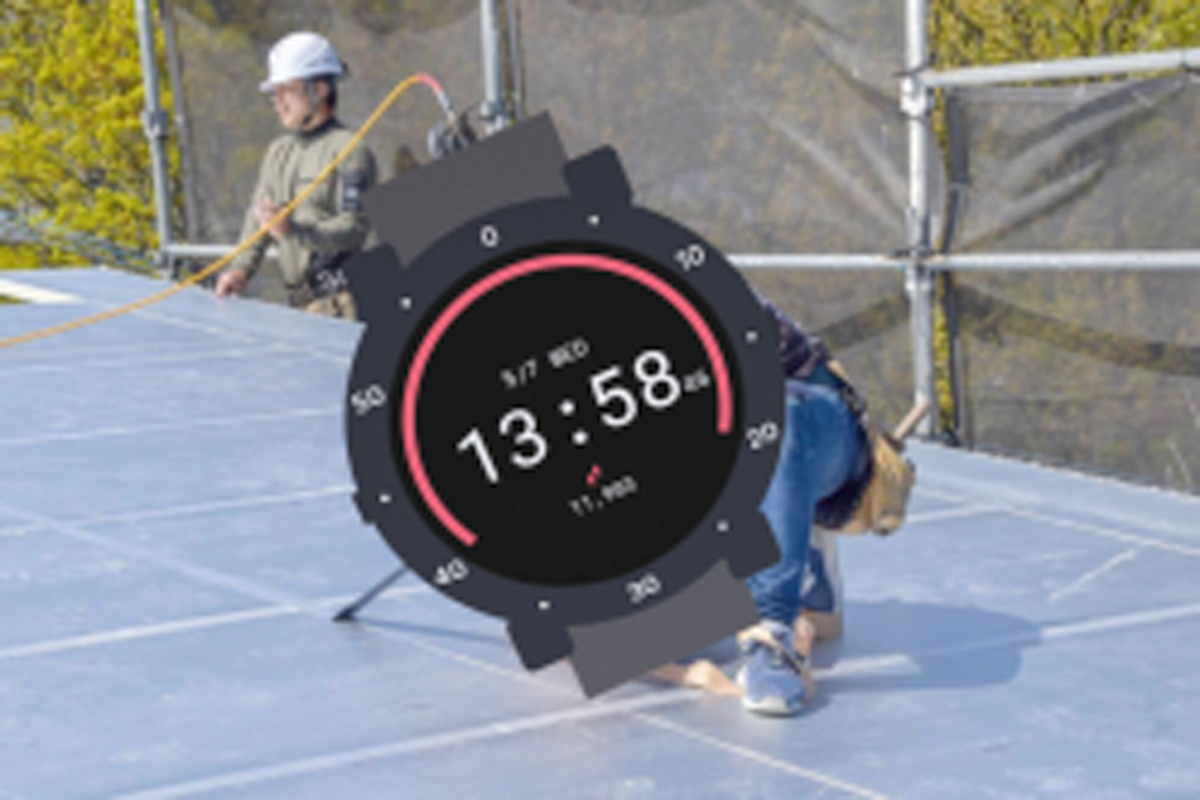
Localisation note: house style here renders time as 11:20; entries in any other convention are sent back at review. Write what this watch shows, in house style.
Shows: 13:58
